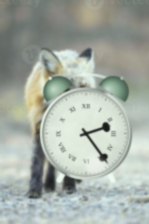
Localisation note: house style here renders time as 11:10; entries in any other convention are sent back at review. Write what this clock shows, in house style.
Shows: 2:24
